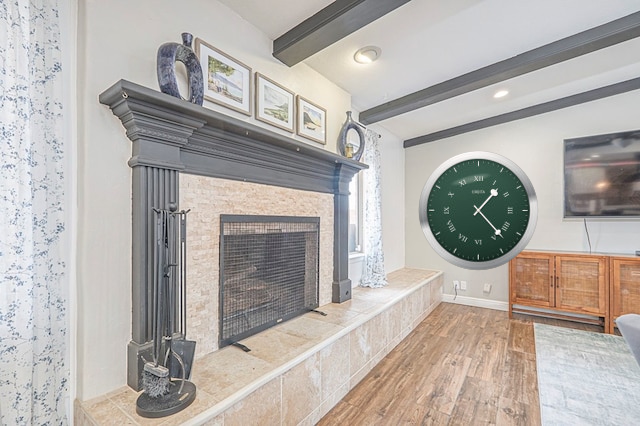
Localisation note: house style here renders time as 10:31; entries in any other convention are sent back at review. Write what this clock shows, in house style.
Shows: 1:23
